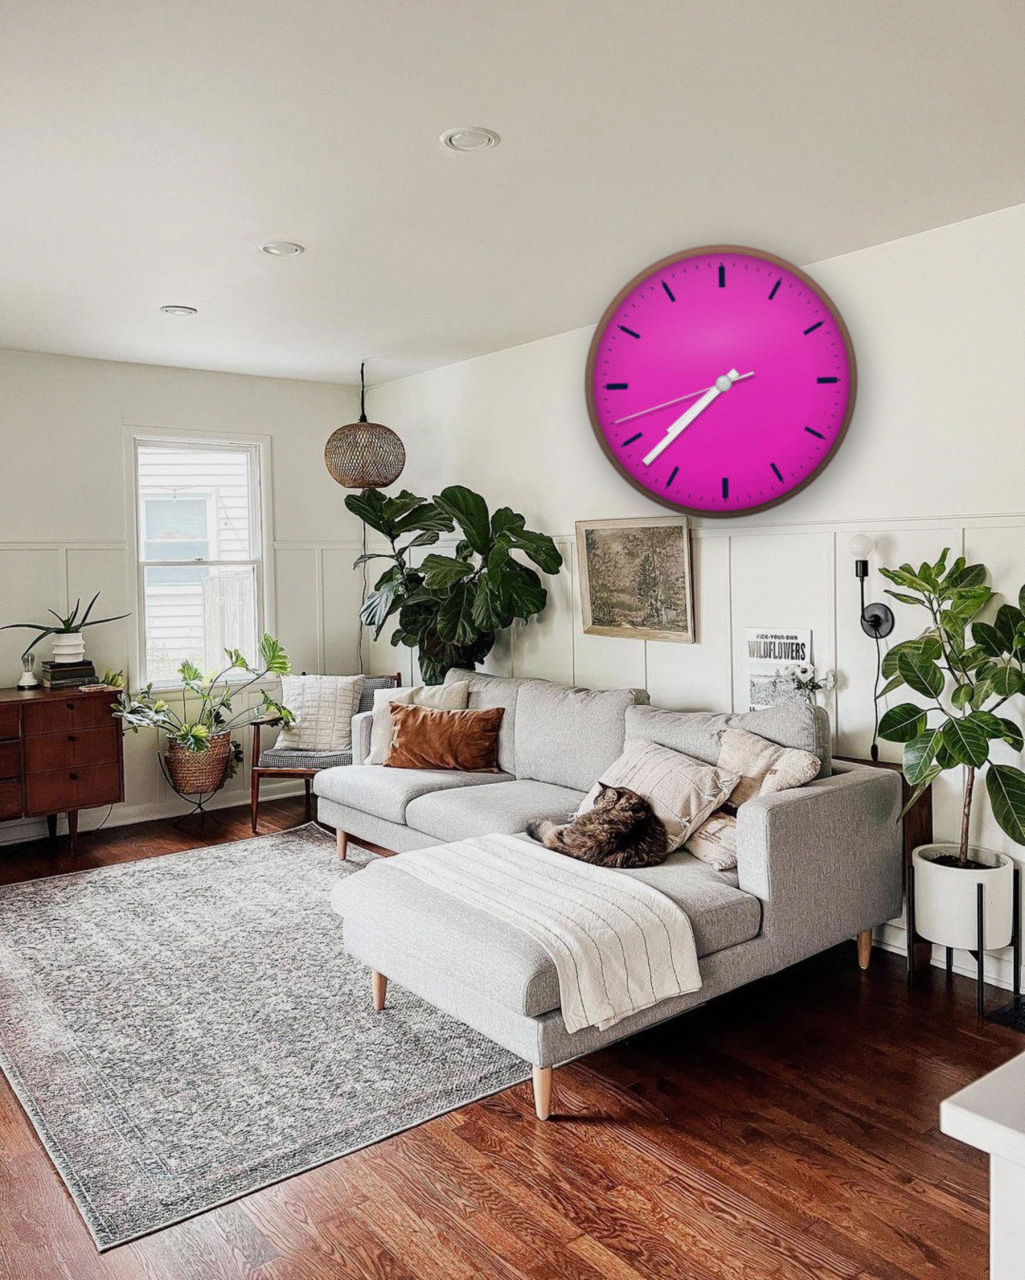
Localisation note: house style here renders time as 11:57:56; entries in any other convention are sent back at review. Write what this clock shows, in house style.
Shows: 7:37:42
